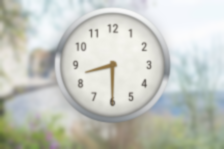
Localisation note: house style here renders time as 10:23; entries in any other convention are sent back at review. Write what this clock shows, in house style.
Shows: 8:30
